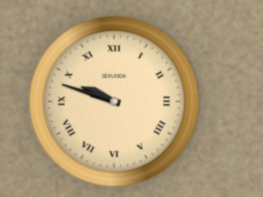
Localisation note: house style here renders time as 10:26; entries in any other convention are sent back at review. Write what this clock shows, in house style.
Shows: 9:48
